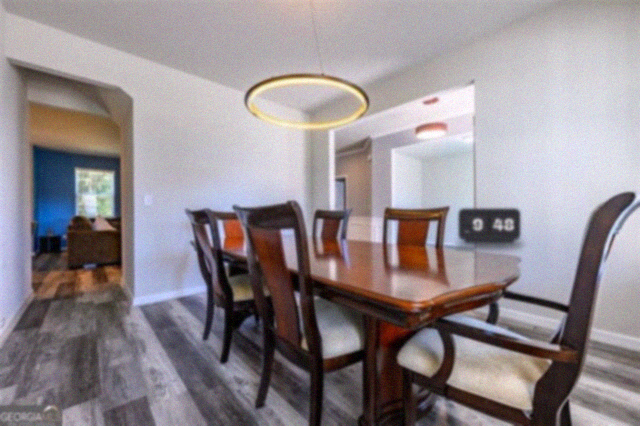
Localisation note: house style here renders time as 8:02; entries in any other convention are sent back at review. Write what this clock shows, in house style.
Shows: 9:48
